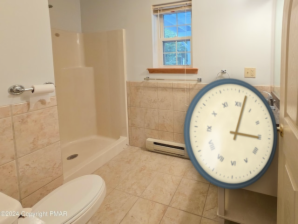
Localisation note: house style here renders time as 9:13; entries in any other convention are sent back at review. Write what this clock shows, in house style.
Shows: 3:02
